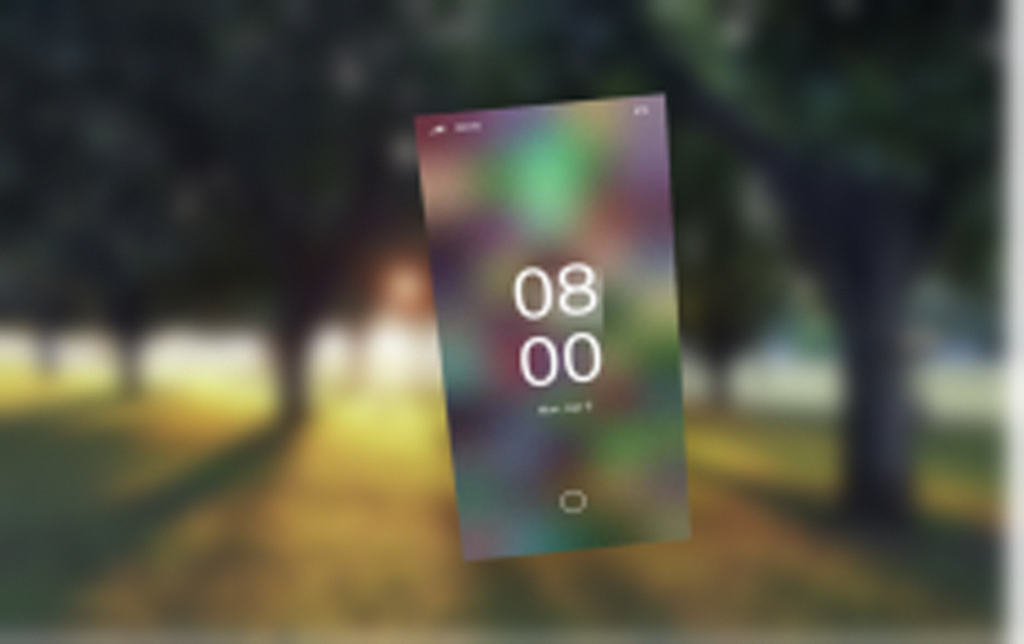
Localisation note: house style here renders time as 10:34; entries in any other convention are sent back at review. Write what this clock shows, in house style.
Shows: 8:00
